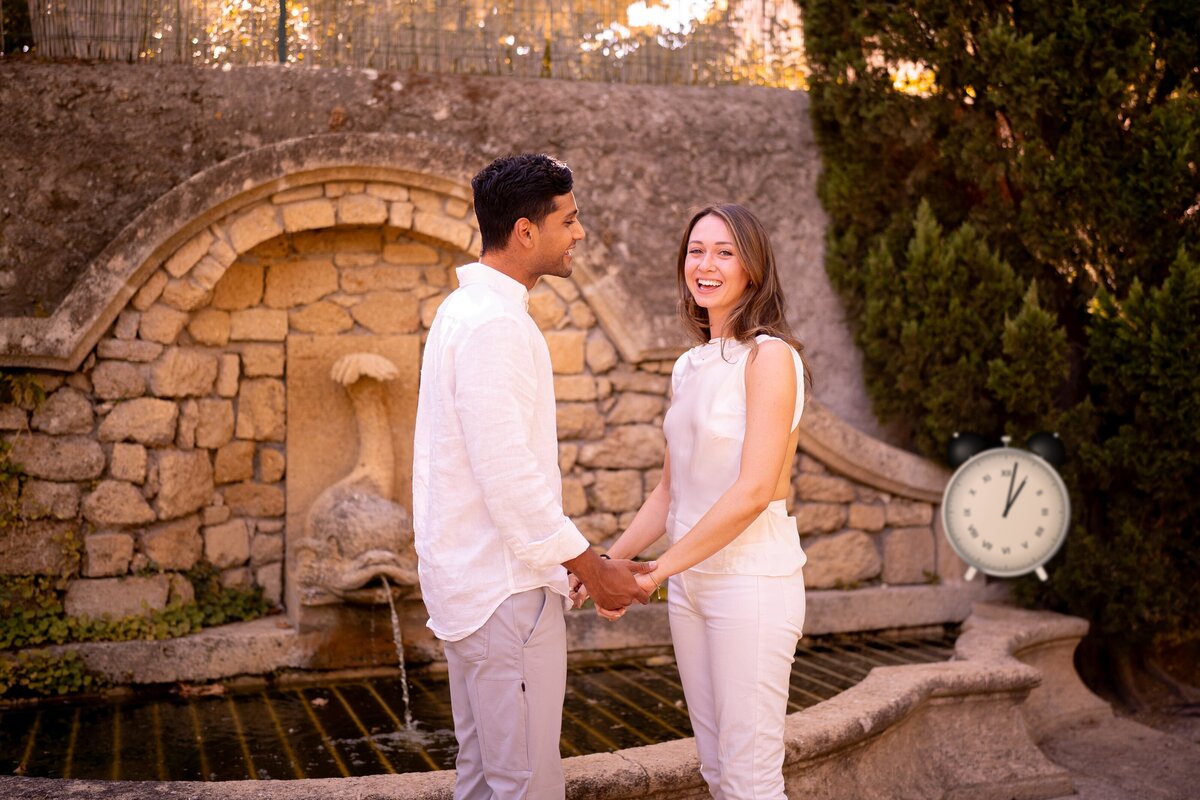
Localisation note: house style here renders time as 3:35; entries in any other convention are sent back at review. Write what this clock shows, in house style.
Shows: 1:02
